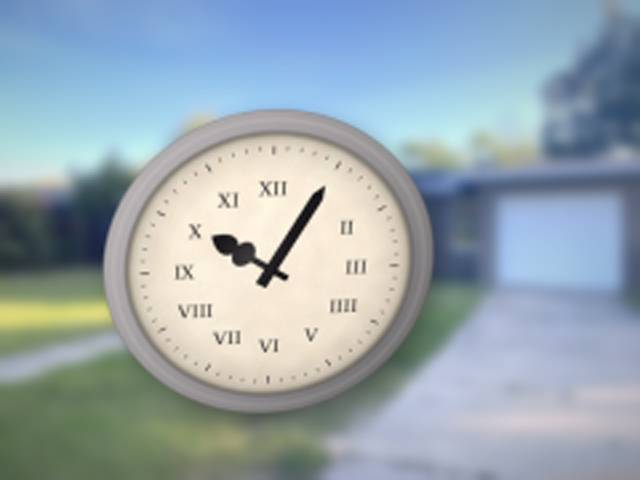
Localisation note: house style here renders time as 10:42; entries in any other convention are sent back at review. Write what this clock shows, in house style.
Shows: 10:05
